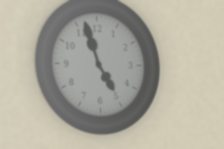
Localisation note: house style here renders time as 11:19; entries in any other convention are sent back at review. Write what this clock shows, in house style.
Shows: 4:57
